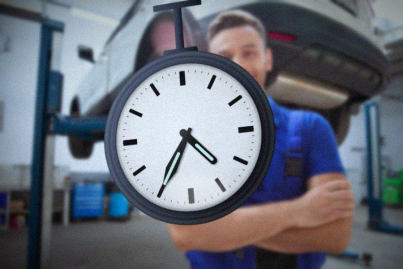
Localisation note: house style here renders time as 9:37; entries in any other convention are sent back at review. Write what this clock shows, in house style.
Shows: 4:35
